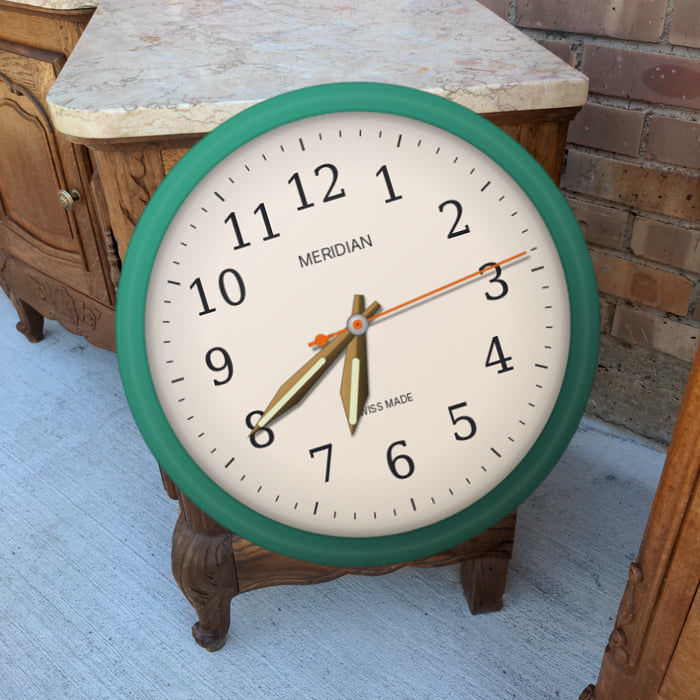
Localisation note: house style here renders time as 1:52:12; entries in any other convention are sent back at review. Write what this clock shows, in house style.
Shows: 6:40:14
